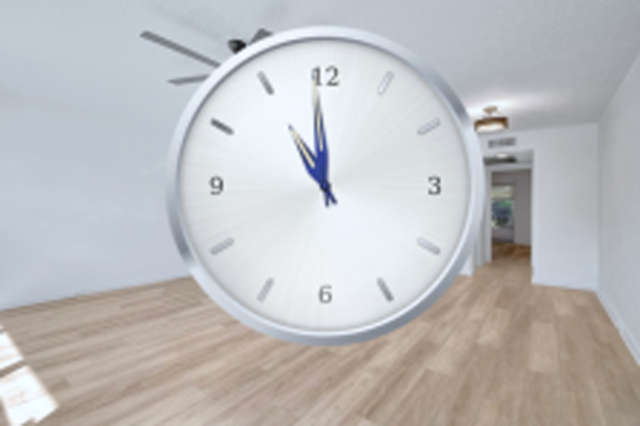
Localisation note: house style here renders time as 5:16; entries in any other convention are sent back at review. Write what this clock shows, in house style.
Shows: 10:59
